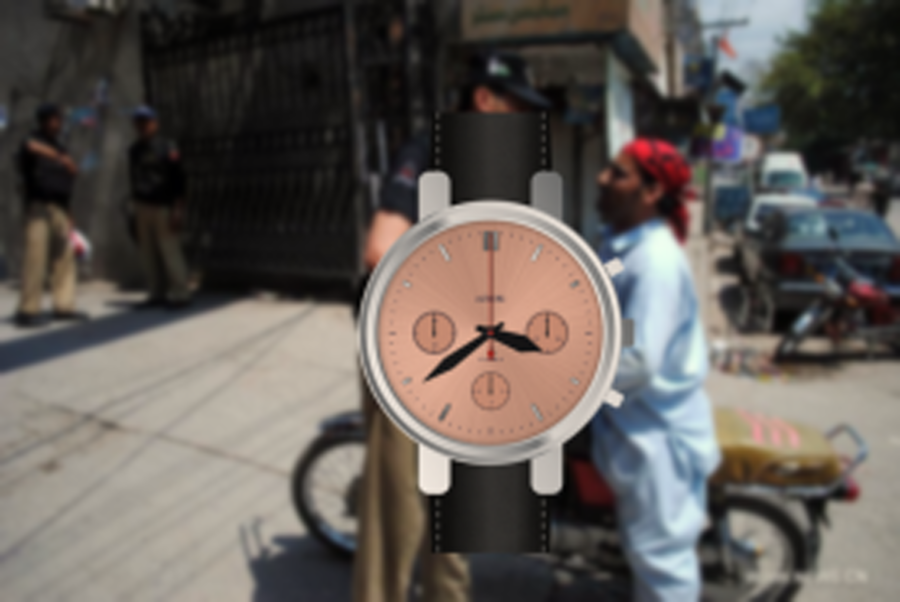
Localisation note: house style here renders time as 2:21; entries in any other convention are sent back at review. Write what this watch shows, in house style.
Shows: 3:39
